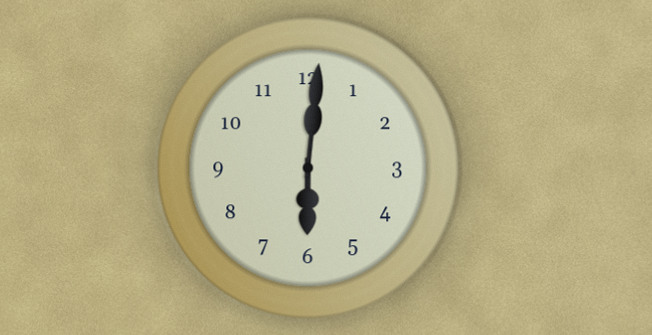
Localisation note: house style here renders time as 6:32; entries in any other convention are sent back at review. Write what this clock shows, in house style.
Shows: 6:01
